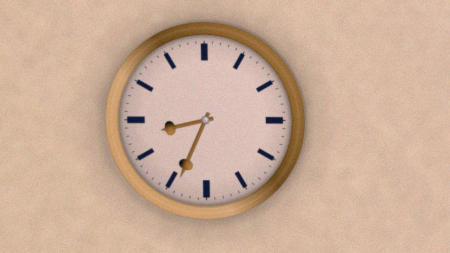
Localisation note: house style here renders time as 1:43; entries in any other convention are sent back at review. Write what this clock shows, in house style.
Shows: 8:34
